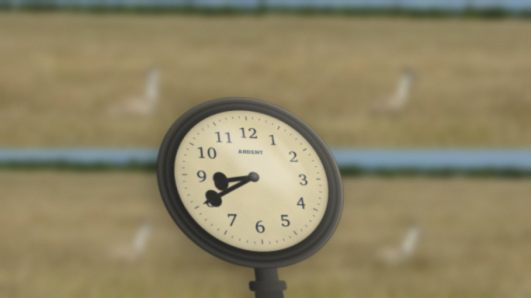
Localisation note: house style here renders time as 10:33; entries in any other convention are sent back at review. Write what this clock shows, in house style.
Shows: 8:40
